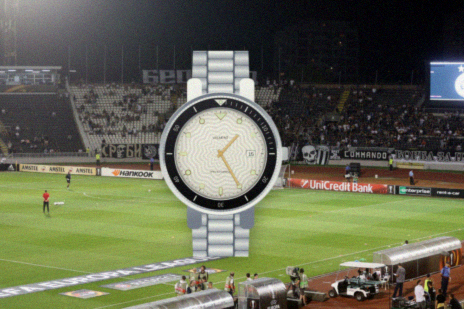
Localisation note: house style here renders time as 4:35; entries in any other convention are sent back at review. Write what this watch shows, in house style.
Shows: 1:25
